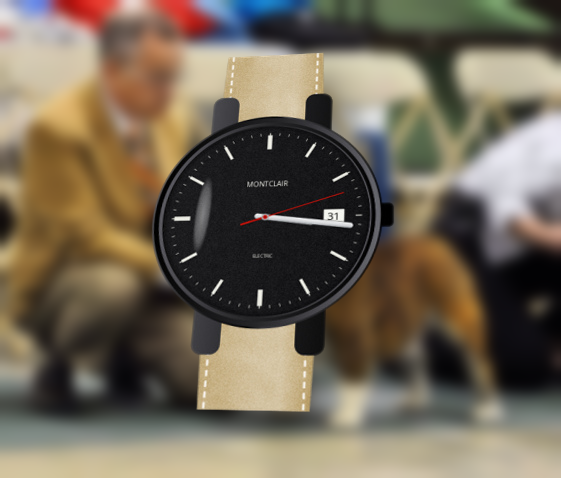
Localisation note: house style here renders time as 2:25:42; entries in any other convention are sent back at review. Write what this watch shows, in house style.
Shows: 3:16:12
